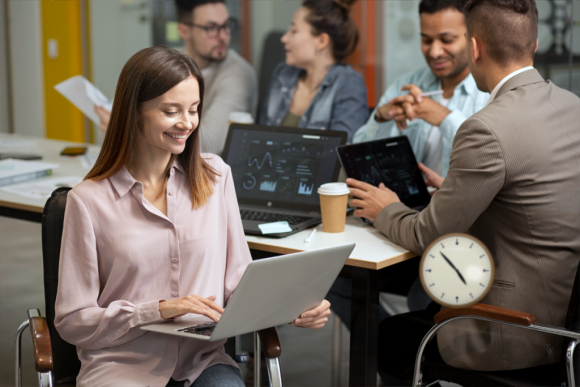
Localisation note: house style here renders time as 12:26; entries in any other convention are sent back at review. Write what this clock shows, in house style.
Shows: 4:53
